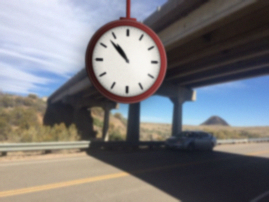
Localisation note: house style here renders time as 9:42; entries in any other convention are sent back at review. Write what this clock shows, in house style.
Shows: 10:53
